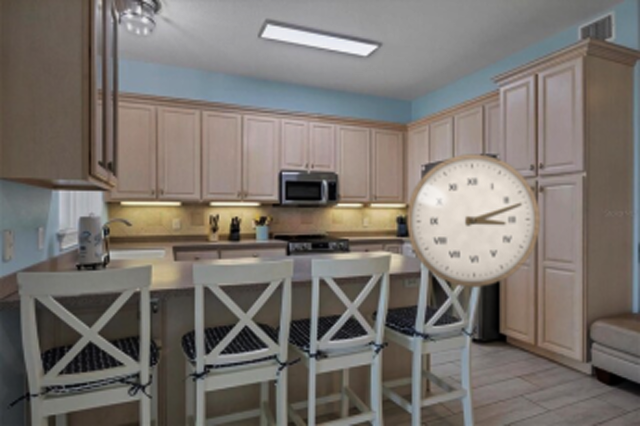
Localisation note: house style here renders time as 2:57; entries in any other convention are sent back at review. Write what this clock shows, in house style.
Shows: 3:12
